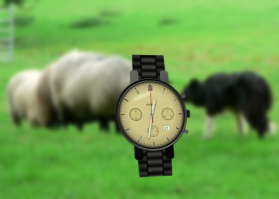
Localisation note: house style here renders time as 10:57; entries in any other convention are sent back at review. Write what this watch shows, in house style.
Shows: 12:32
